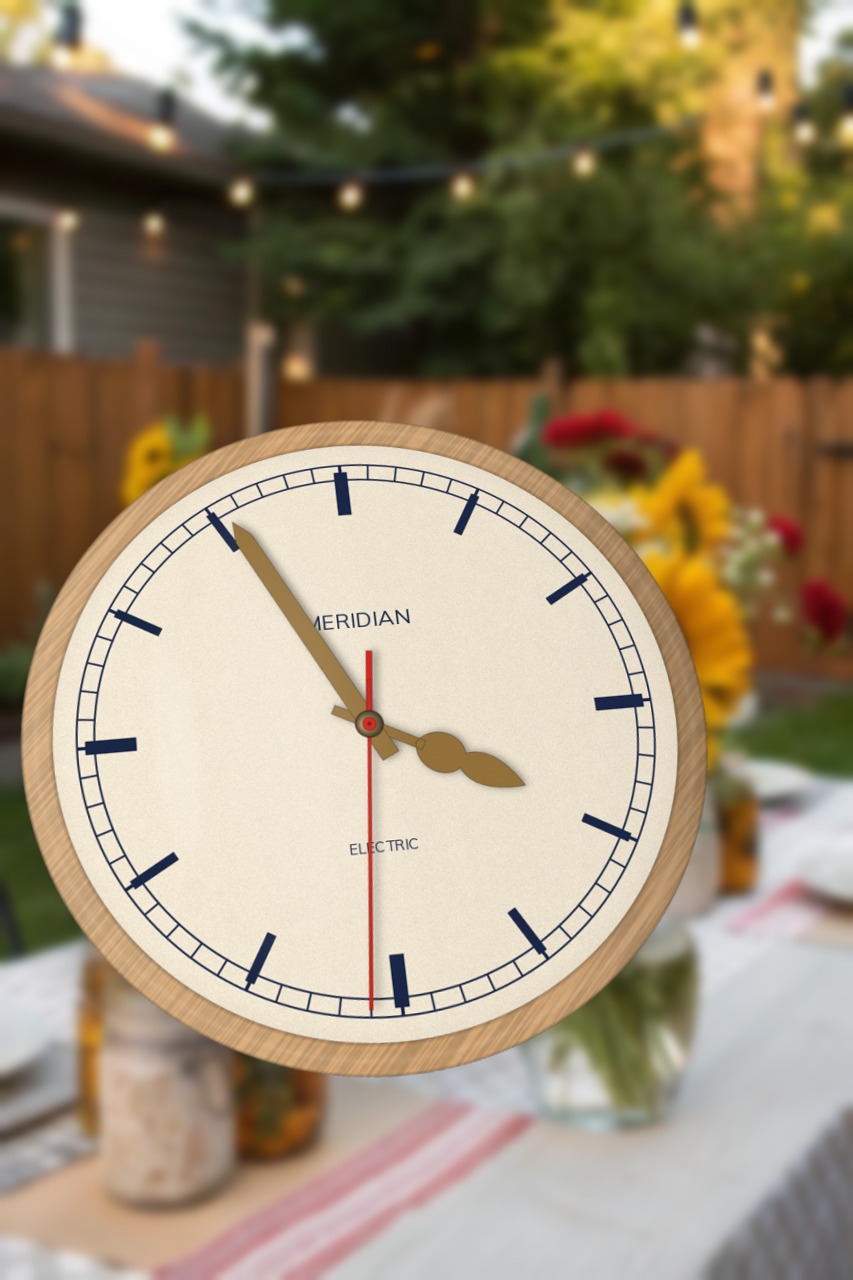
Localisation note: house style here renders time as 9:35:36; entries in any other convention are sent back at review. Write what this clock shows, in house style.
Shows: 3:55:31
